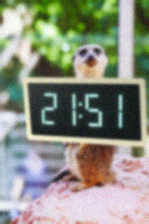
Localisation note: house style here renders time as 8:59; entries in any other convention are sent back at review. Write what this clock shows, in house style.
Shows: 21:51
